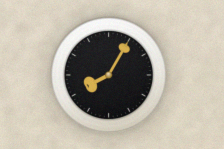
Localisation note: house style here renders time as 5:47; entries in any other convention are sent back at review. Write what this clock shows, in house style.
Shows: 8:05
